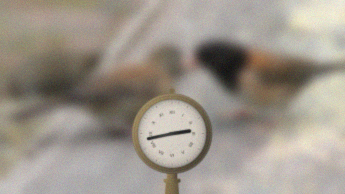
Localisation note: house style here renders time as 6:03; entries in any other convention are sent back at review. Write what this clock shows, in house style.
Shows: 2:43
